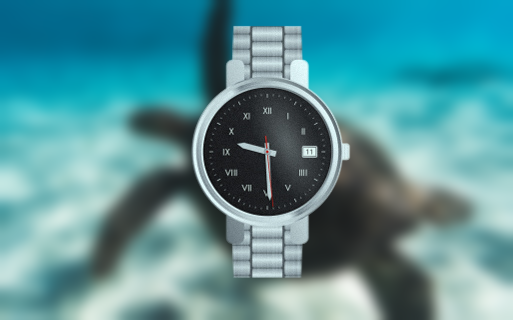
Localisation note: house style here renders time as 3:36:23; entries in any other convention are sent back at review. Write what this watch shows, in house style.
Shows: 9:29:29
